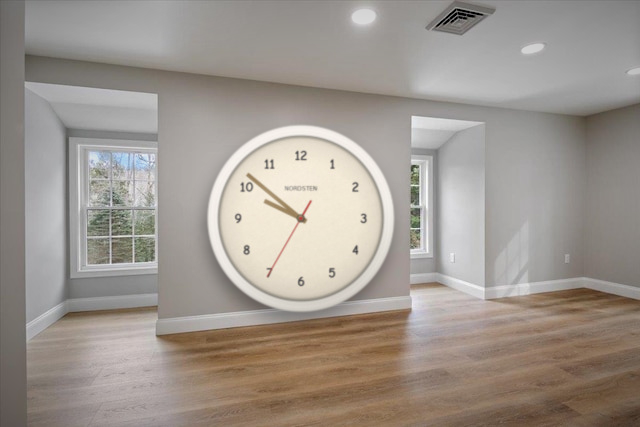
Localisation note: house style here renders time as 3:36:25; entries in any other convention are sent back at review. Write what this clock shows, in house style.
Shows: 9:51:35
